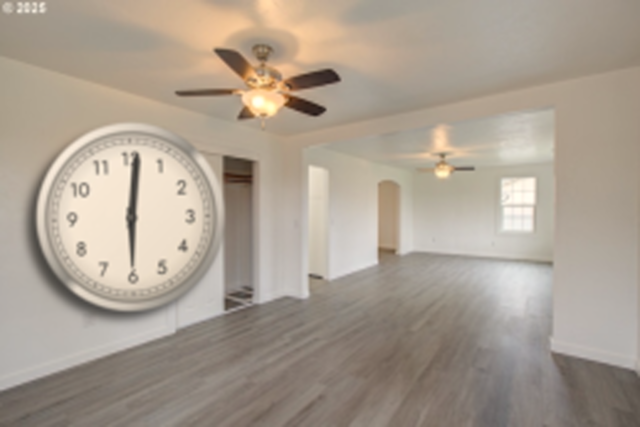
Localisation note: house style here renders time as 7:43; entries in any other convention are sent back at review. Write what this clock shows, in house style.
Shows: 6:01
